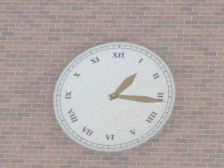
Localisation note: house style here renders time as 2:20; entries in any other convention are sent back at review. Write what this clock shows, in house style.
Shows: 1:16
